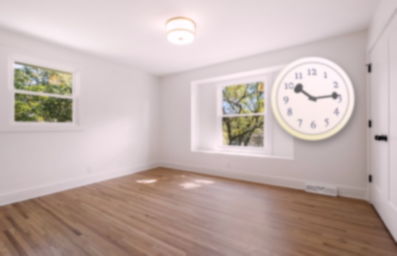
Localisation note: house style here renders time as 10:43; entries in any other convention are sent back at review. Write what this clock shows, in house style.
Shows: 10:14
